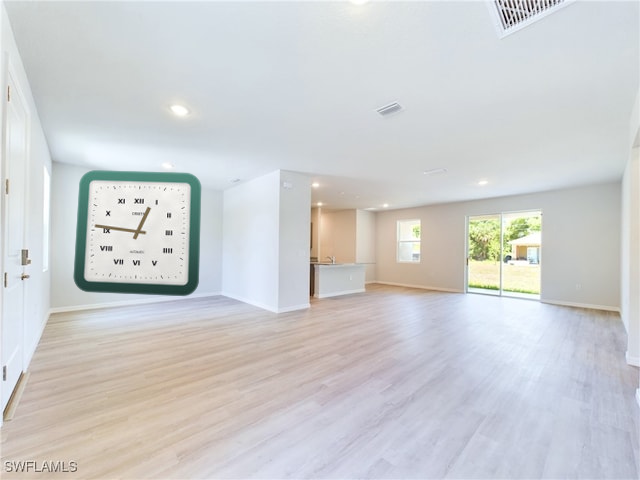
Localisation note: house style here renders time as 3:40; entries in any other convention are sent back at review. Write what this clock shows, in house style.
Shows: 12:46
